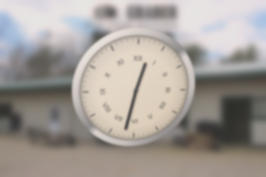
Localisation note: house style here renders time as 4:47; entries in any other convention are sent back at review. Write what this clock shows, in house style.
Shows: 12:32
